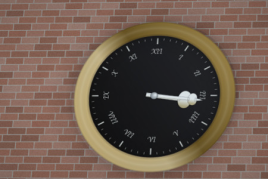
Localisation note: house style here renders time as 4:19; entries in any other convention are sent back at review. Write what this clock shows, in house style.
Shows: 3:16
